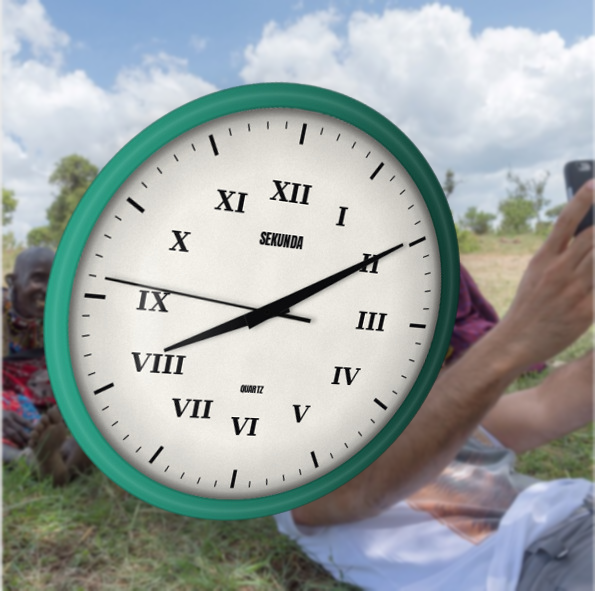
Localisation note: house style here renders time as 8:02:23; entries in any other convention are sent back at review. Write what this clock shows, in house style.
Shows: 8:09:46
